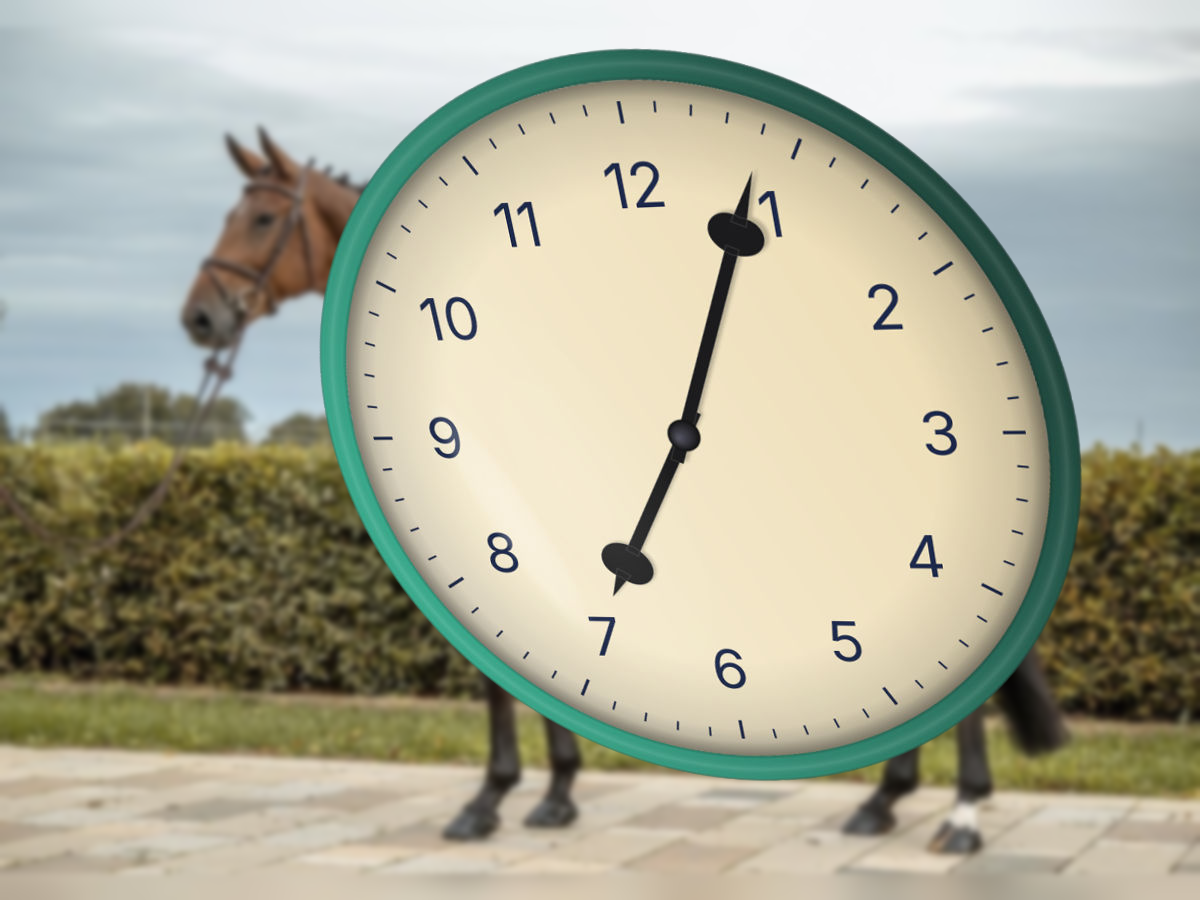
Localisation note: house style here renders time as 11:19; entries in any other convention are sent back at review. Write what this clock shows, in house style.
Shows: 7:04
